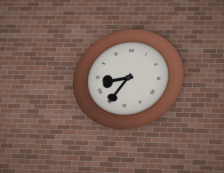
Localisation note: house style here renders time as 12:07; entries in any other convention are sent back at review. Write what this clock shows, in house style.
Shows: 8:35
